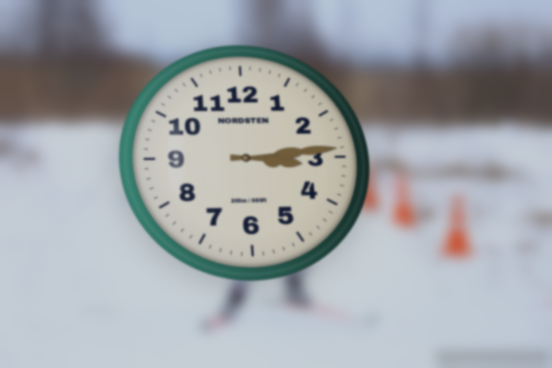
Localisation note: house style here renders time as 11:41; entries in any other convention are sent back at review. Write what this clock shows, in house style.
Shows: 3:14
